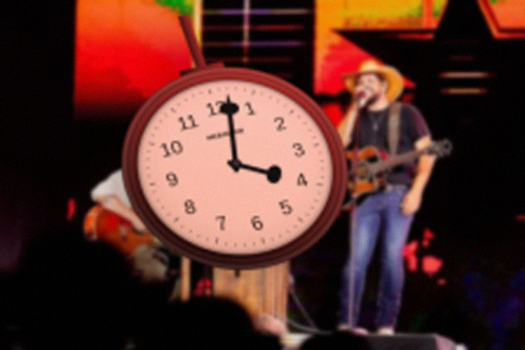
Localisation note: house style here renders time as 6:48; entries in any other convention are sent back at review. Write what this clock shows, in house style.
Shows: 4:02
